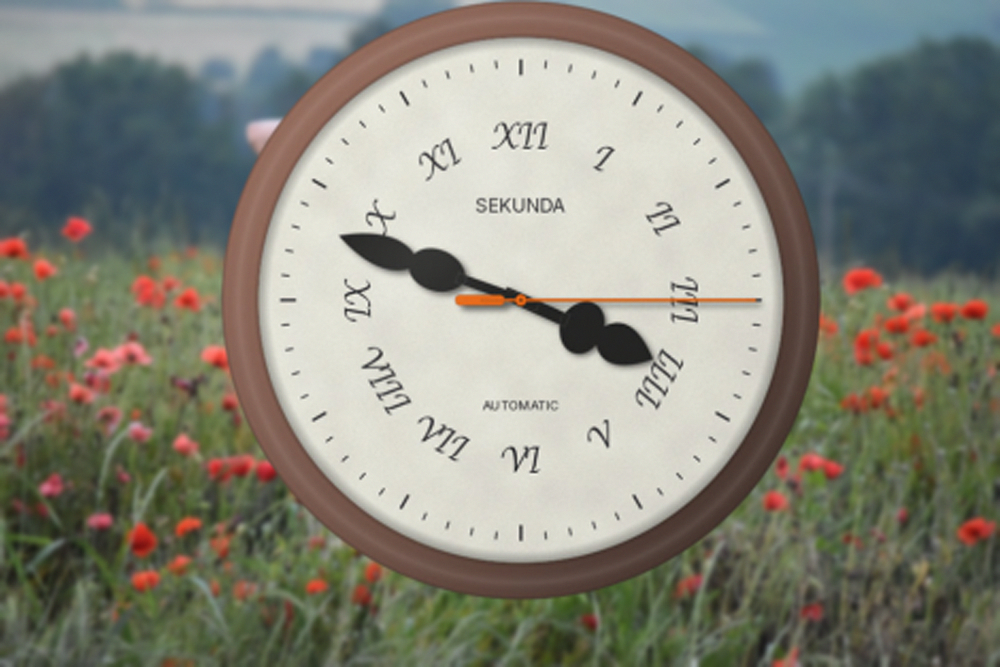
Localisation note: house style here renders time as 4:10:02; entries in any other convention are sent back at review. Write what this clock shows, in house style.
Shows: 3:48:15
